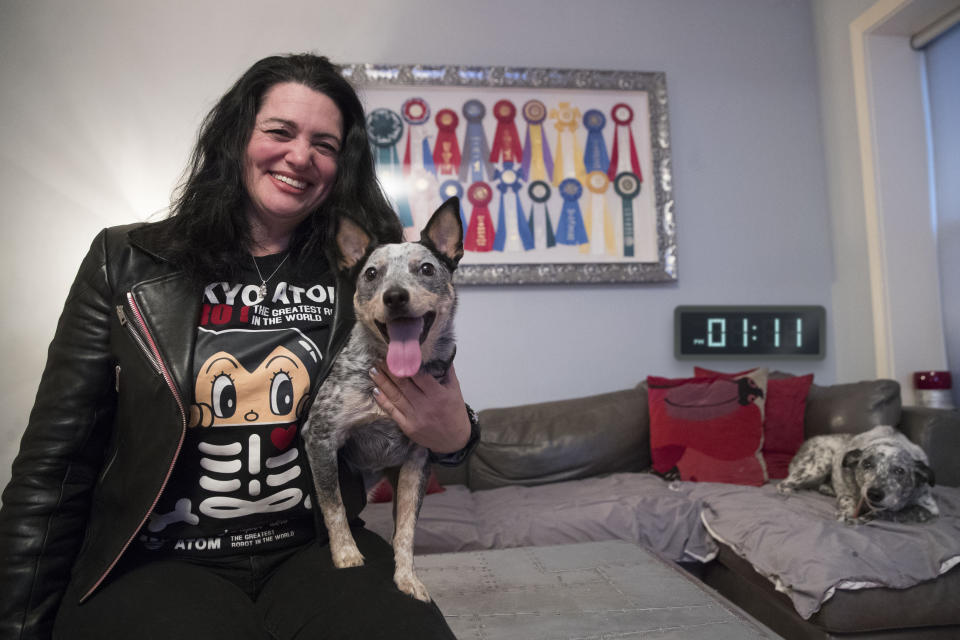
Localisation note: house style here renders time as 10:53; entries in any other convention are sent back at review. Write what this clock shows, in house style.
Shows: 1:11
